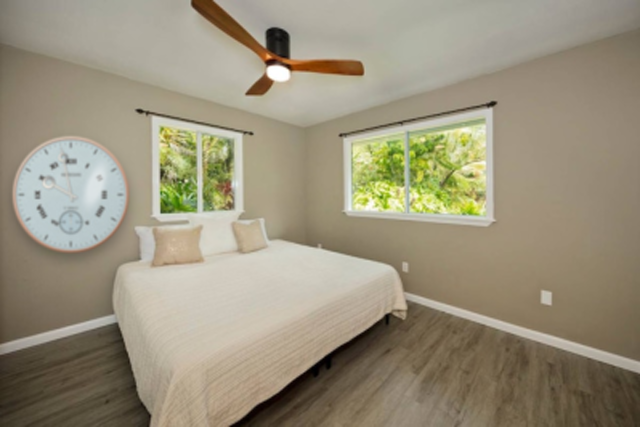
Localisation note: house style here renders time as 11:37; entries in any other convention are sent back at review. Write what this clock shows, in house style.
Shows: 9:58
